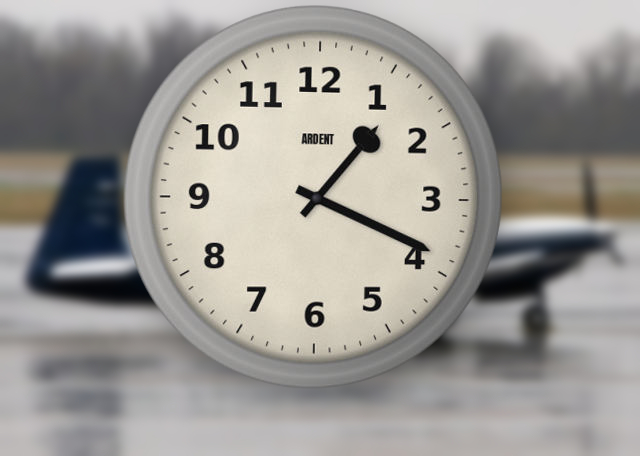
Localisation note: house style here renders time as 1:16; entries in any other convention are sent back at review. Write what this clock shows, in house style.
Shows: 1:19
